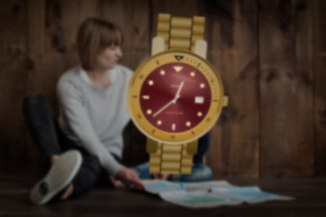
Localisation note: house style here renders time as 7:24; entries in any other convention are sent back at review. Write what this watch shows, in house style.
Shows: 12:38
